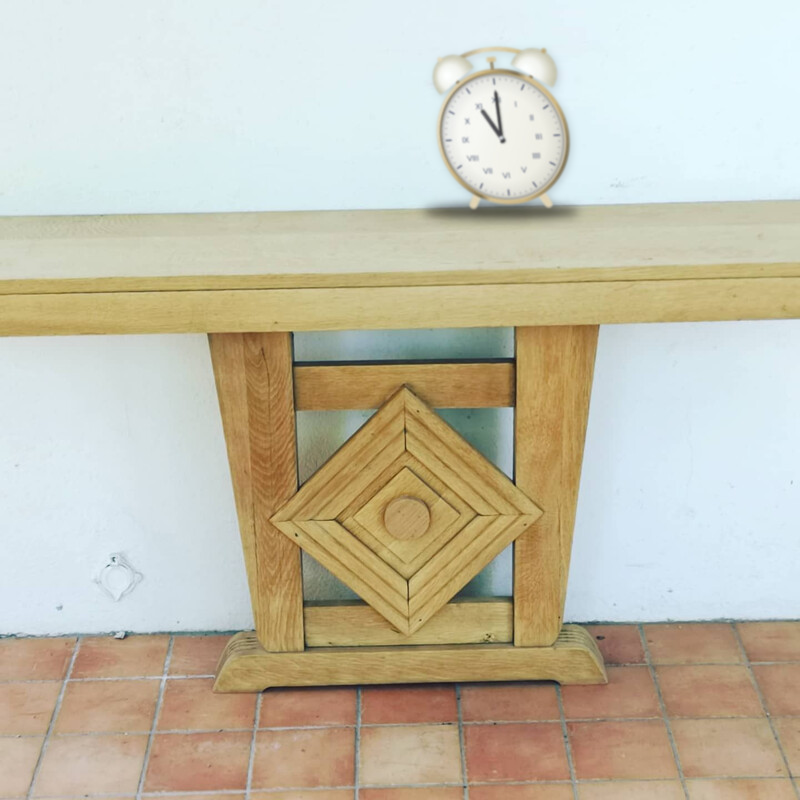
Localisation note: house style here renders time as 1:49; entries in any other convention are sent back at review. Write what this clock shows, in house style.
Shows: 11:00
